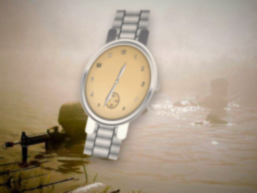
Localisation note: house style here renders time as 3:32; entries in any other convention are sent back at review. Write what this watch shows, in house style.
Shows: 12:33
